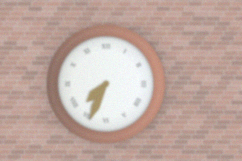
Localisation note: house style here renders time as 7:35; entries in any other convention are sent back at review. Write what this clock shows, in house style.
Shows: 7:34
